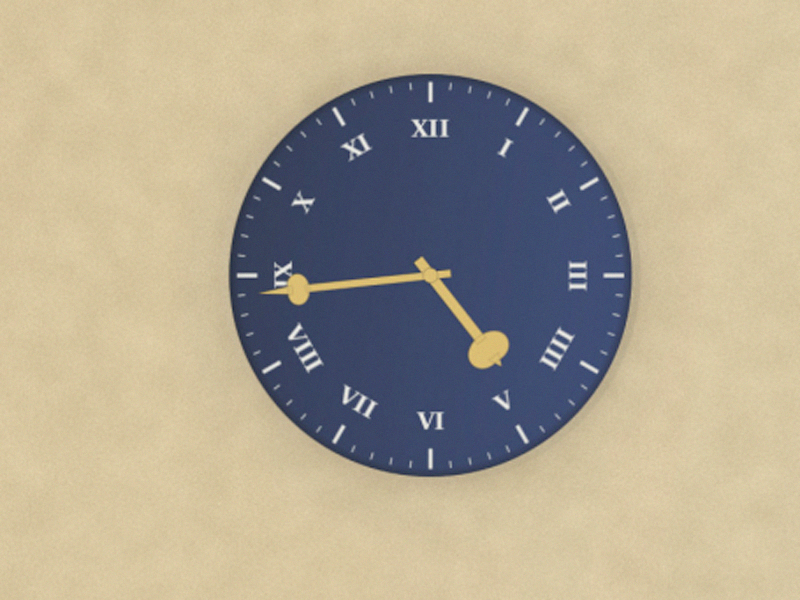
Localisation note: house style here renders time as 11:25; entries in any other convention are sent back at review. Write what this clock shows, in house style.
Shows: 4:44
